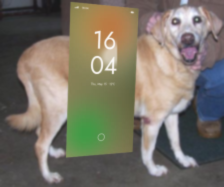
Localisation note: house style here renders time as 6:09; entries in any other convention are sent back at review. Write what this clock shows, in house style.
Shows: 16:04
